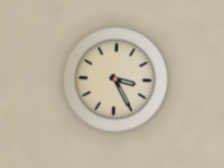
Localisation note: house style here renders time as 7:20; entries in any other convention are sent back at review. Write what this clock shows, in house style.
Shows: 3:25
